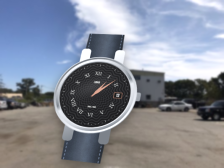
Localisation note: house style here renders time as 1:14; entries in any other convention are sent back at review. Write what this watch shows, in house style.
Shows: 1:08
